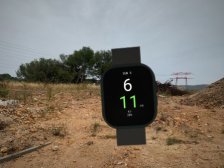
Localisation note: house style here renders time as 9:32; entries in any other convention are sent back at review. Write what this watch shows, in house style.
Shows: 6:11
